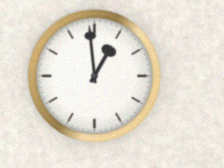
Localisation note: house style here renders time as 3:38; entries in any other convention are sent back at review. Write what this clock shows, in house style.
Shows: 12:59
